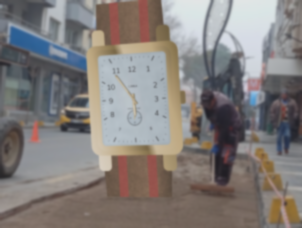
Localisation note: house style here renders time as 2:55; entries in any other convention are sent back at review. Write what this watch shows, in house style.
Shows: 5:54
